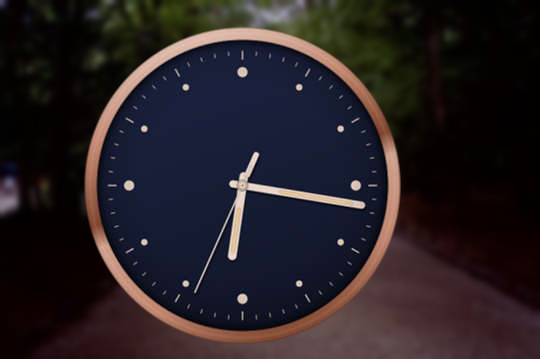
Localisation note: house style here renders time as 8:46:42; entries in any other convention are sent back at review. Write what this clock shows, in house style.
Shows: 6:16:34
